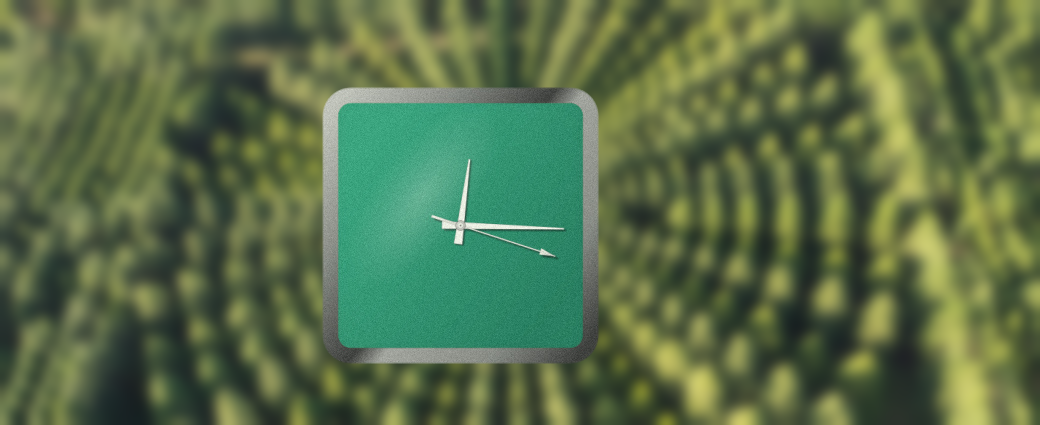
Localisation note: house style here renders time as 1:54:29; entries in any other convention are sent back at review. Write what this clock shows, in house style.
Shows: 12:15:18
